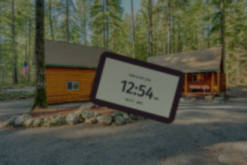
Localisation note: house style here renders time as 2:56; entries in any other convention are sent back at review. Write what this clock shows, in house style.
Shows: 12:54
